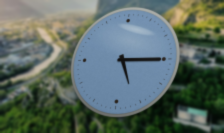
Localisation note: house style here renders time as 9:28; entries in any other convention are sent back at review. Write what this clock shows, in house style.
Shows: 5:15
